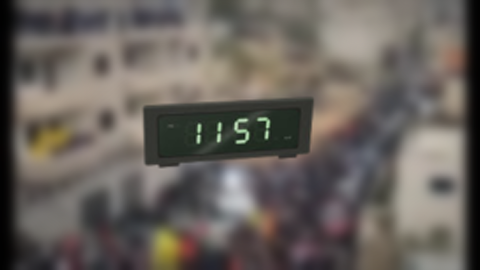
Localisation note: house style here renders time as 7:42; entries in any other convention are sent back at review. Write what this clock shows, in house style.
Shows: 11:57
